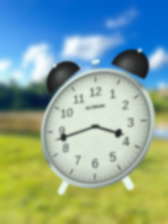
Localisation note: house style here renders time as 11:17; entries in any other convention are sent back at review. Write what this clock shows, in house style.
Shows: 3:43
